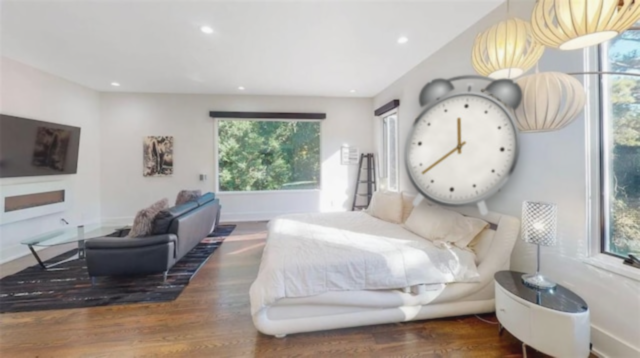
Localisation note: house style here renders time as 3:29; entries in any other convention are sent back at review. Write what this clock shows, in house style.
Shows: 11:38
